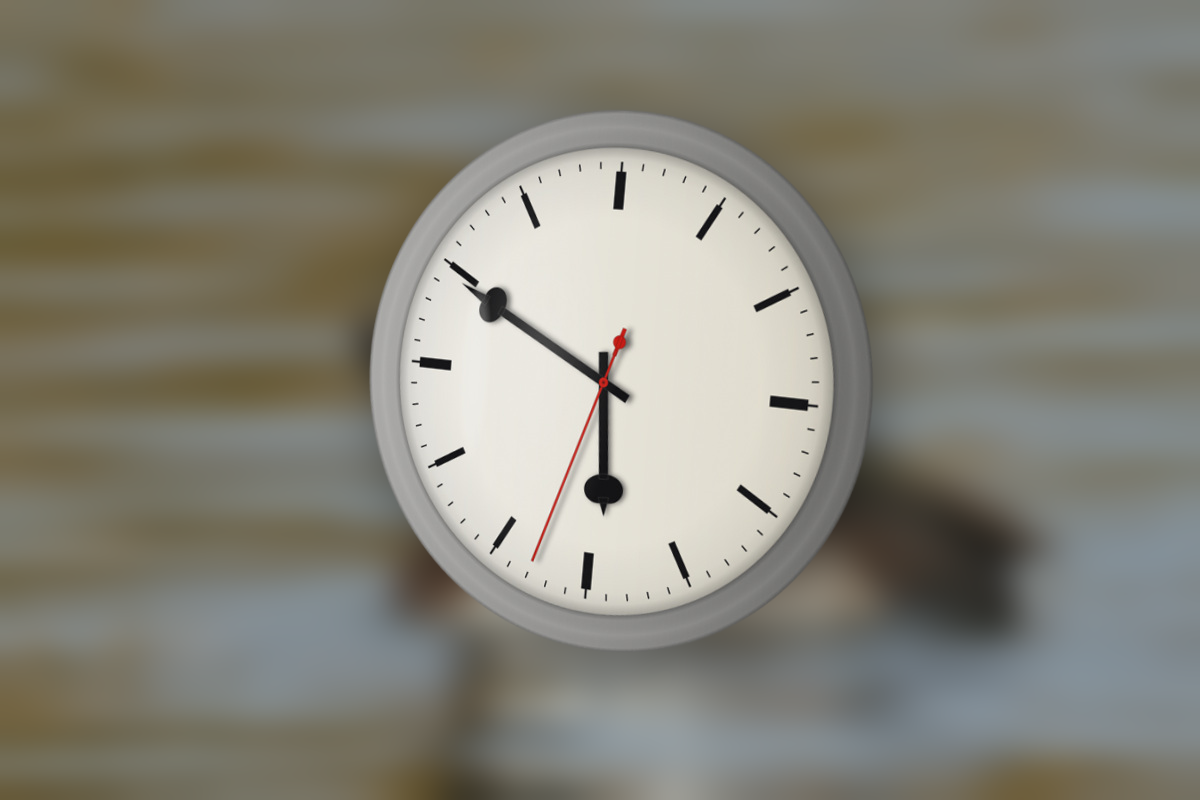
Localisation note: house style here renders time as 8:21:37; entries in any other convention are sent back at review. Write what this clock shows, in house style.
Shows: 5:49:33
